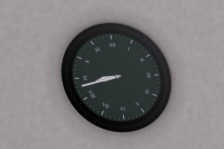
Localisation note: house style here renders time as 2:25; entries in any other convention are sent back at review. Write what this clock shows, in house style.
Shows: 8:43
